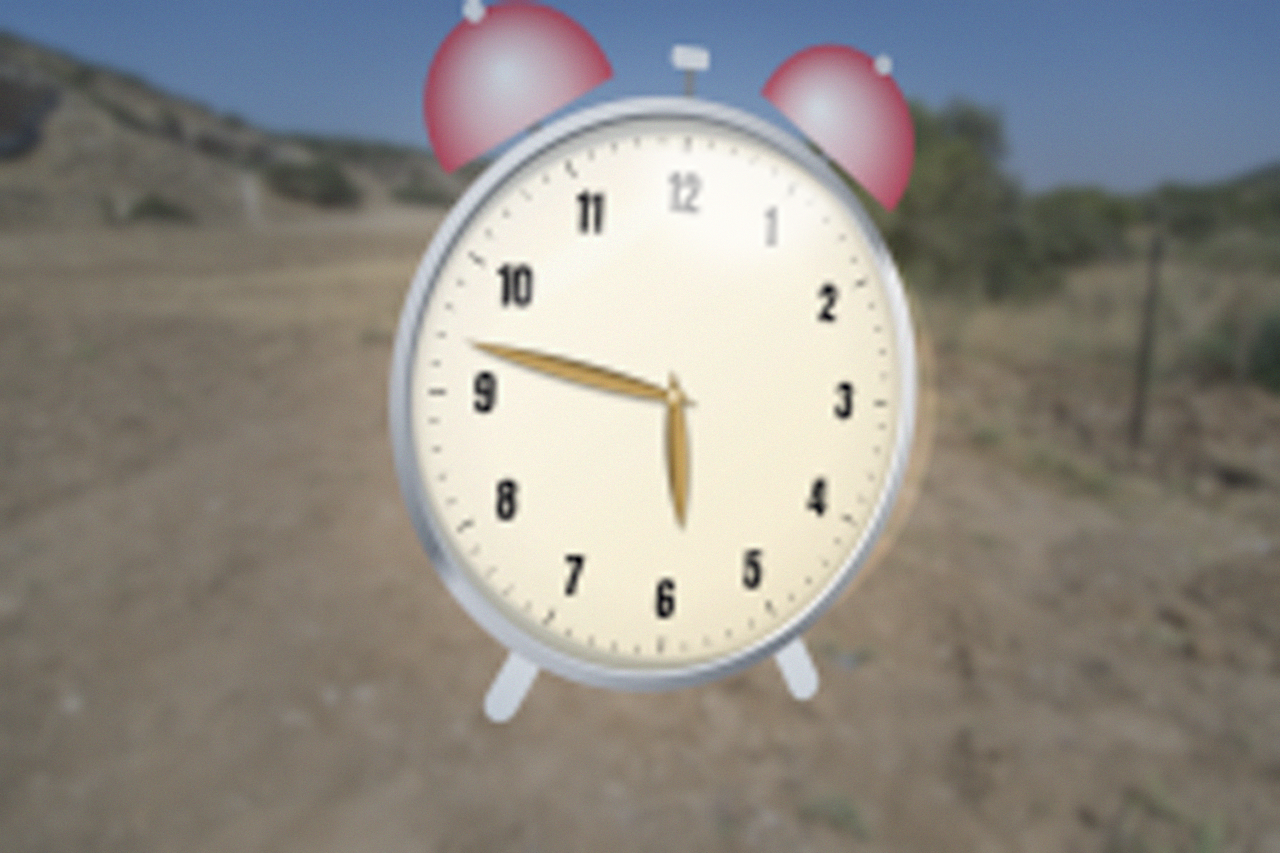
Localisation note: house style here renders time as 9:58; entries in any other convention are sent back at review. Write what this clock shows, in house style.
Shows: 5:47
